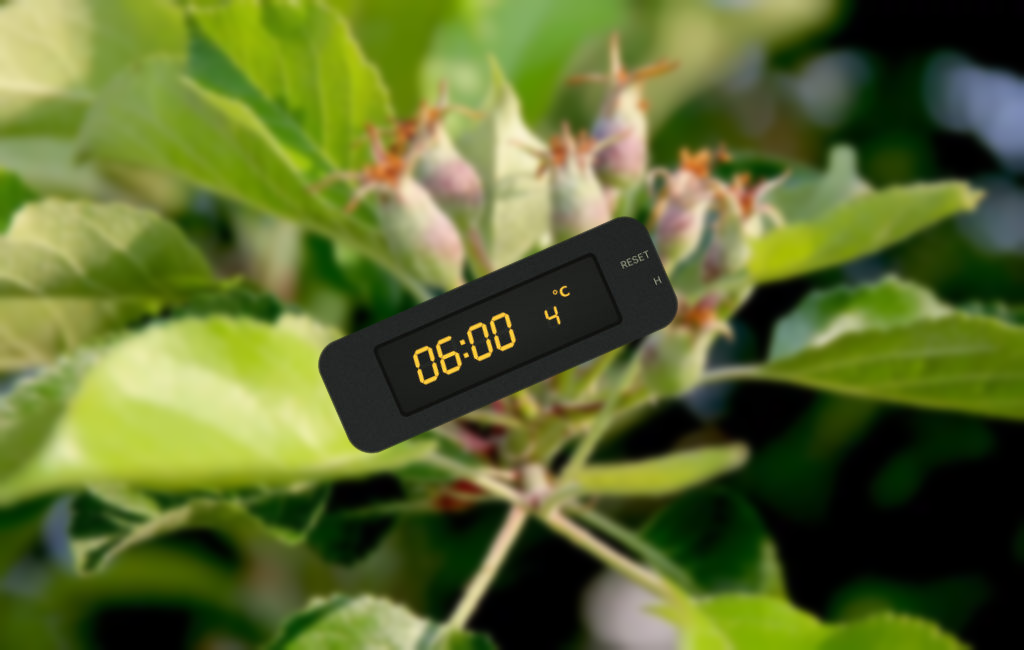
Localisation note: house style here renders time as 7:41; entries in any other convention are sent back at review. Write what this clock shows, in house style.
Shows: 6:00
